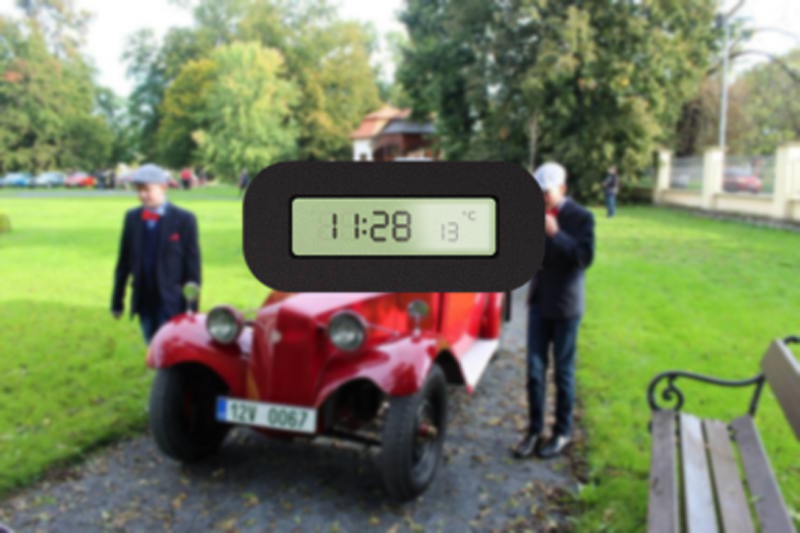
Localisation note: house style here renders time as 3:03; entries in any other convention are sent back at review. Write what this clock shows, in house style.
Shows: 11:28
